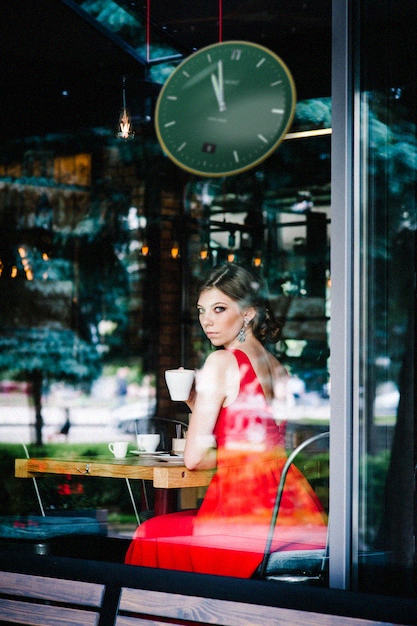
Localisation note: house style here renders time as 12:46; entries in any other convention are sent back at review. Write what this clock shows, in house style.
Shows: 10:57
